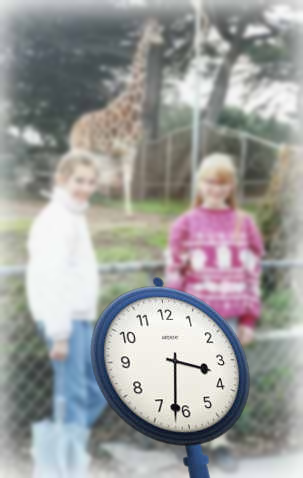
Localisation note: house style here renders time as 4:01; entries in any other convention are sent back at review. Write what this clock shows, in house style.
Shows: 3:32
